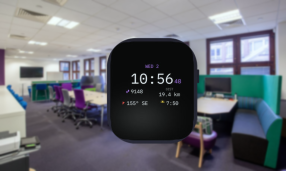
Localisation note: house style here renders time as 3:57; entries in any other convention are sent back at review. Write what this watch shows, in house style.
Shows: 10:56
